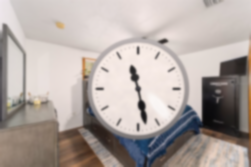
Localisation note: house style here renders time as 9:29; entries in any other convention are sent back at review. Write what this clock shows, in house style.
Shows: 11:28
